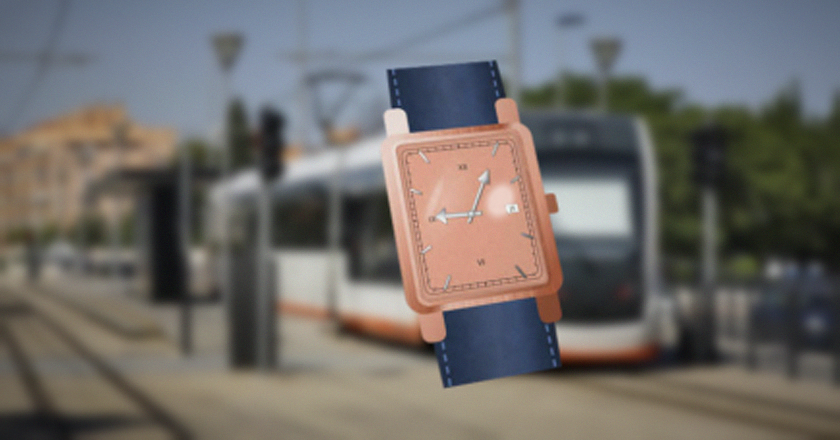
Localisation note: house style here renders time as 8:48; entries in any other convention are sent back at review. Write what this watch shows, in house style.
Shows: 9:05
